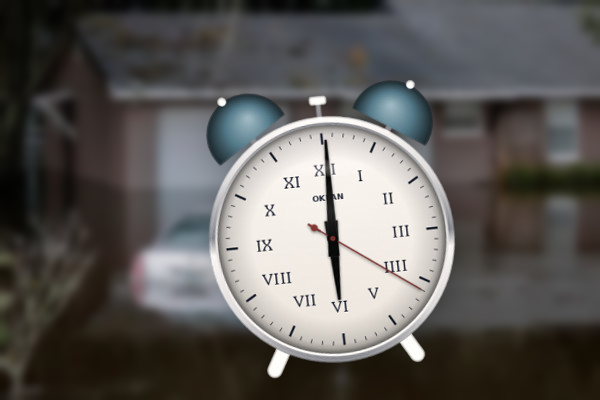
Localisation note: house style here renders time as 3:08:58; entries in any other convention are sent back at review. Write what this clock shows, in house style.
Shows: 6:00:21
